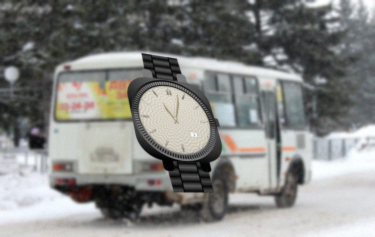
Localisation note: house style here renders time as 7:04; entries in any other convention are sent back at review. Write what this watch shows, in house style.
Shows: 11:03
